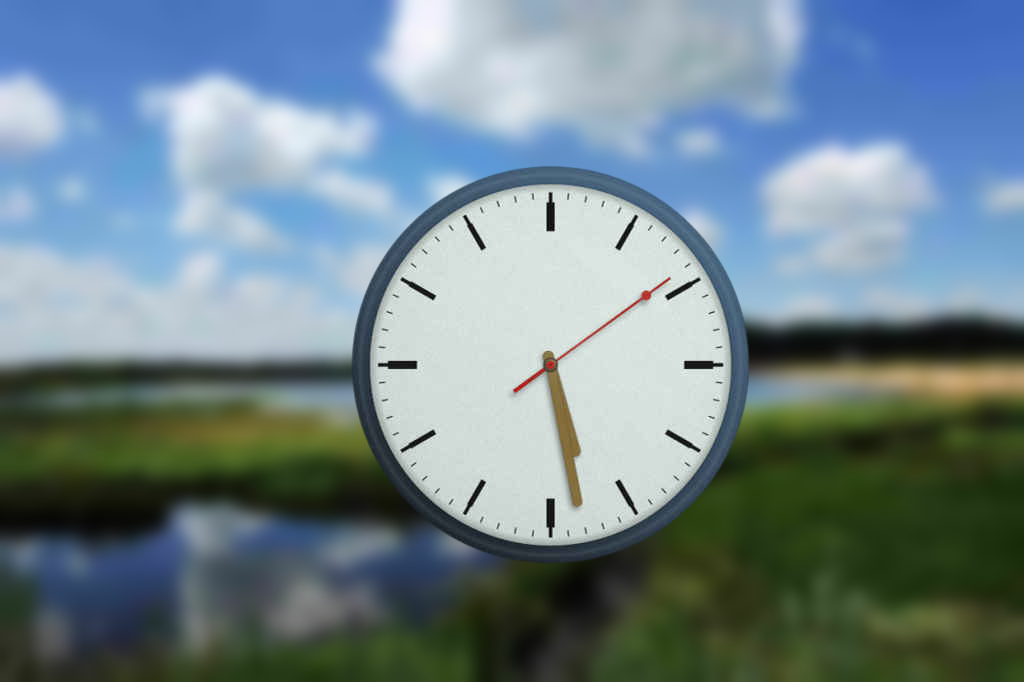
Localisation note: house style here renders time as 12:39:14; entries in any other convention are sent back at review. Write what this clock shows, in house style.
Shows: 5:28:09
